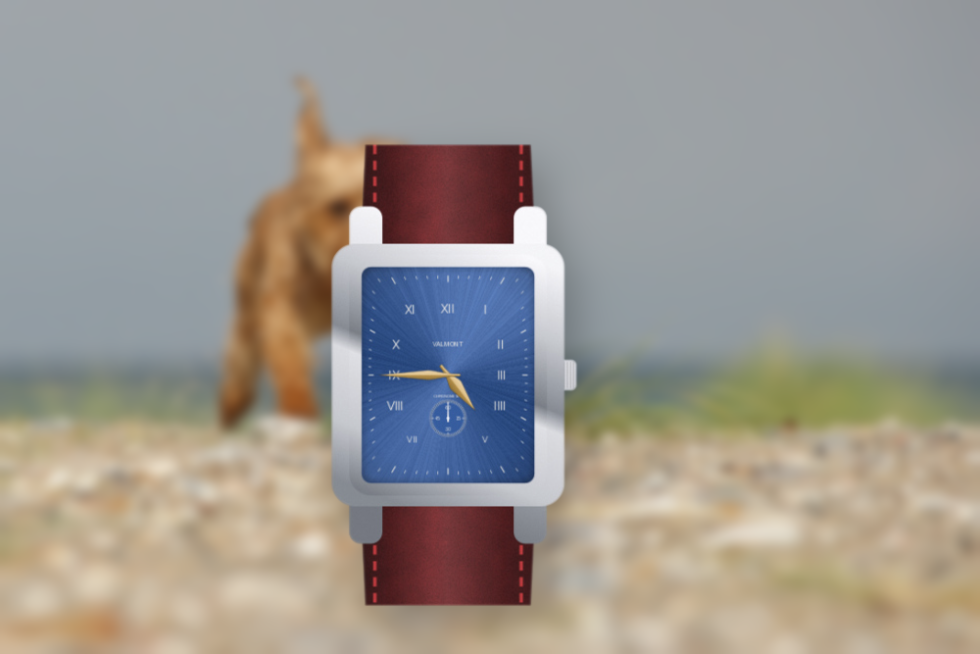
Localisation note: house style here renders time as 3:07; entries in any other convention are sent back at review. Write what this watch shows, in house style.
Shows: 4:45
